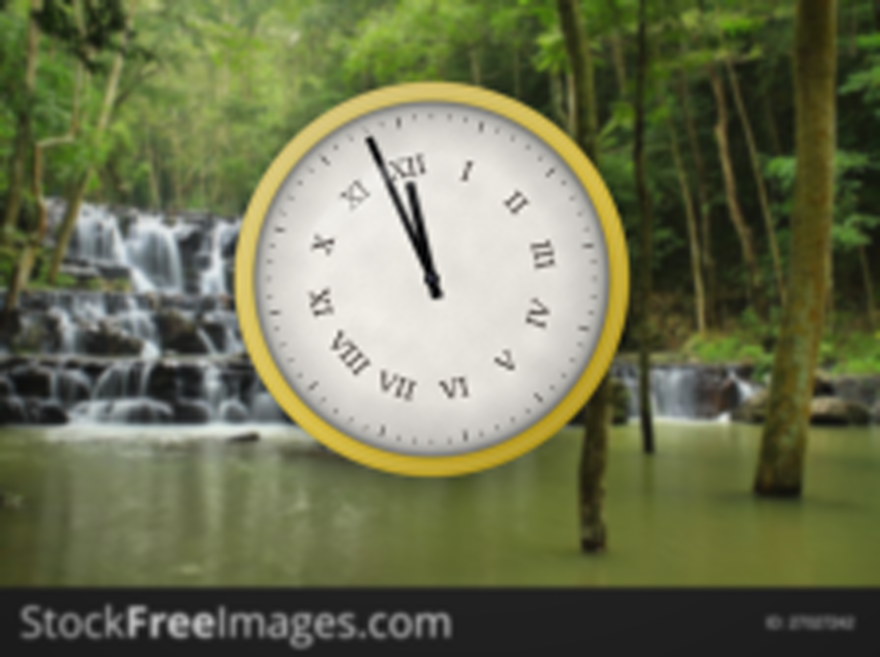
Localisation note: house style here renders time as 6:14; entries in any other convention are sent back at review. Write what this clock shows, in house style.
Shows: 11:58
